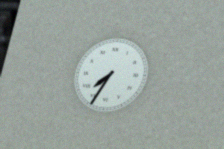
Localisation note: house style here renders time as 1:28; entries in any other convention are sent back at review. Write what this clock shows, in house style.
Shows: 7:34
